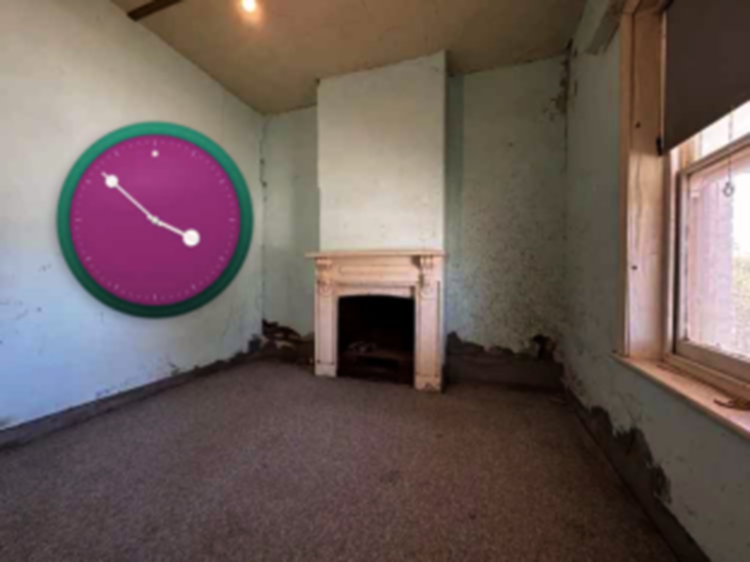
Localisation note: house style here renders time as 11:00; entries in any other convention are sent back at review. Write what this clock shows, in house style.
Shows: 3:52
